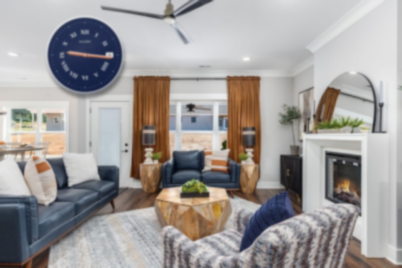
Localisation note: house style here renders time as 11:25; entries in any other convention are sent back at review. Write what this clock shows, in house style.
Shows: 9:16
